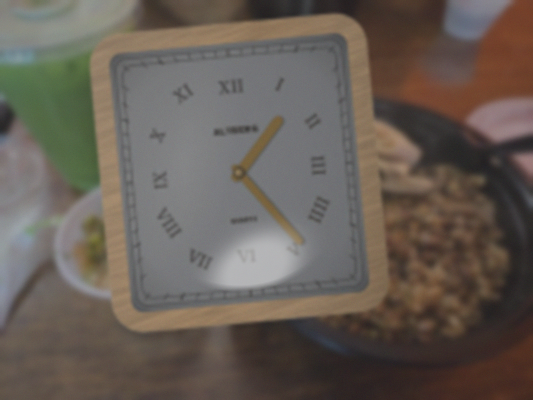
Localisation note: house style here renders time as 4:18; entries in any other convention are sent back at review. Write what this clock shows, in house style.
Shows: 1:24
